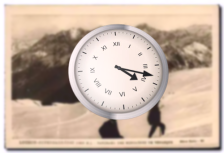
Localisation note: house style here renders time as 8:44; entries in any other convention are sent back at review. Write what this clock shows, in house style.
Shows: 4:18
